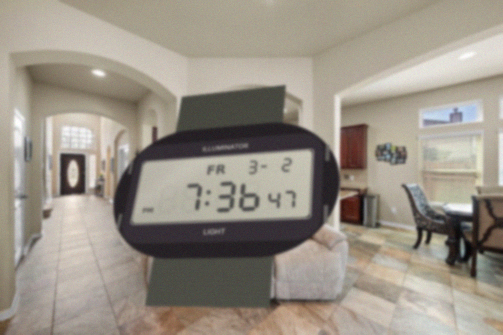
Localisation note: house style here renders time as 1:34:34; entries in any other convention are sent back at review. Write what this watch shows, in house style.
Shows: 7:36:47
